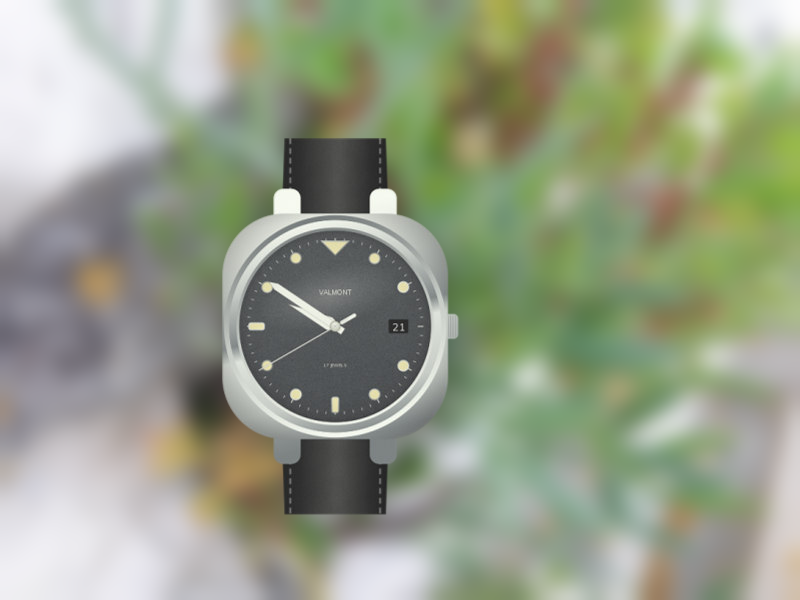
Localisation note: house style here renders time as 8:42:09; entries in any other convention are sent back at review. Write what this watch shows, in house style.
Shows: 9:50:40
